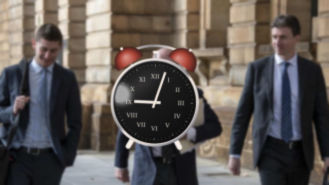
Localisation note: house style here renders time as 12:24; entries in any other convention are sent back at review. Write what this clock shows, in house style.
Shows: 9:03
